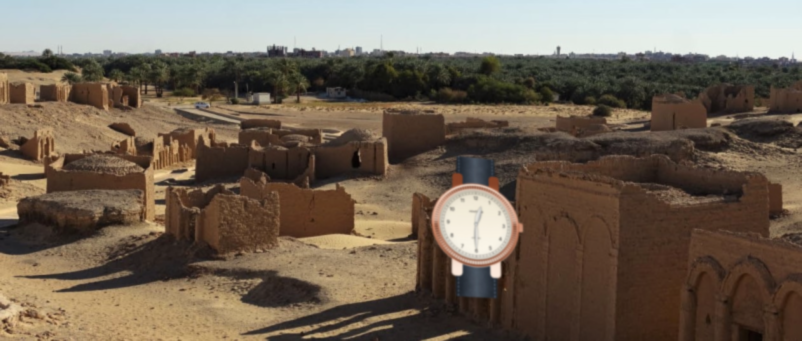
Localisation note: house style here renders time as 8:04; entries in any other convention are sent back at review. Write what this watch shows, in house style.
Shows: 12:30
